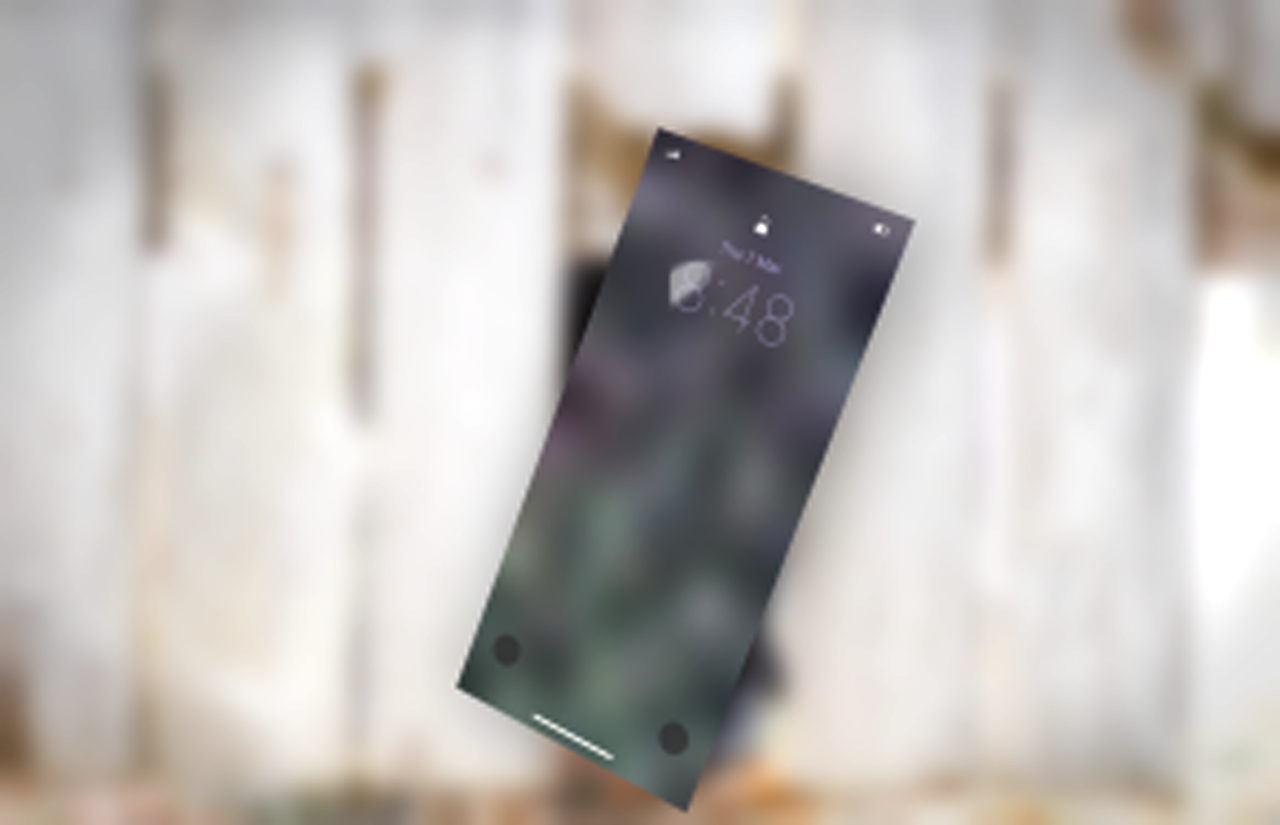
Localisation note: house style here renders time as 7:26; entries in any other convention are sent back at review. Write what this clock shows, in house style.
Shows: 8:48
